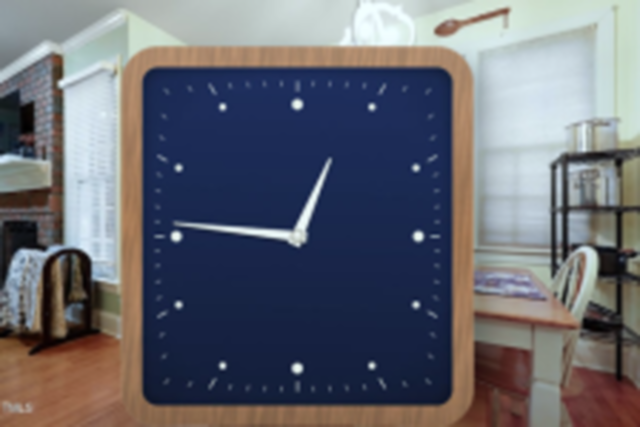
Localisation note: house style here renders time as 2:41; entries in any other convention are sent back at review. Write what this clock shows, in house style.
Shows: 12:46
